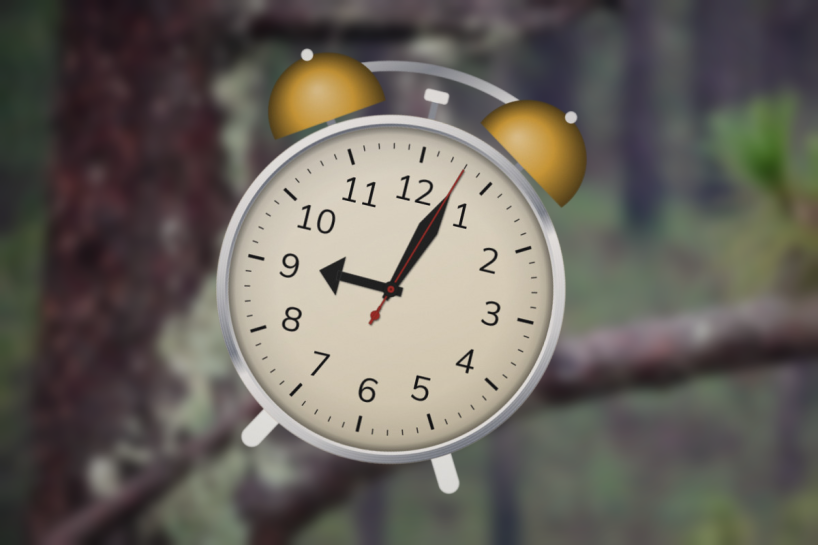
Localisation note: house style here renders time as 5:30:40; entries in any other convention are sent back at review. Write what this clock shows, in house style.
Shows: 9:03:03
